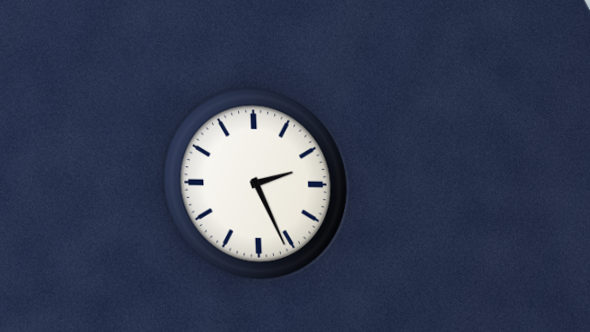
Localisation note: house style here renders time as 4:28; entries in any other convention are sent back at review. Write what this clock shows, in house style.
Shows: 2:26
